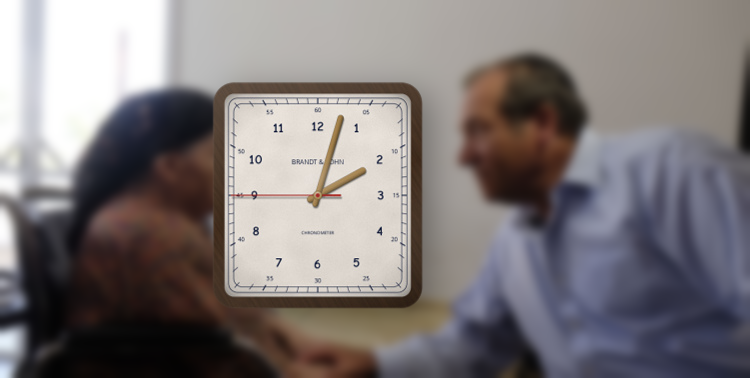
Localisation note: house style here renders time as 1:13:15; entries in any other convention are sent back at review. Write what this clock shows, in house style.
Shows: 2:02:45
